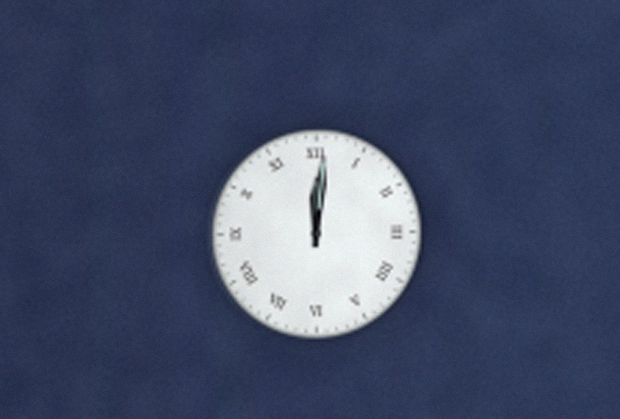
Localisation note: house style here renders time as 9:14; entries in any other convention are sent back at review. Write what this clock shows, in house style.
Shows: 12:01
